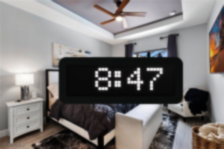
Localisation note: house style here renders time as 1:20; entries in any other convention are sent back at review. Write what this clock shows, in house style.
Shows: 8:47
